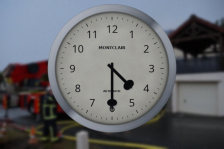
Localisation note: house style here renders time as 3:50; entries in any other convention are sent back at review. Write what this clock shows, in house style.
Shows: 4:30
